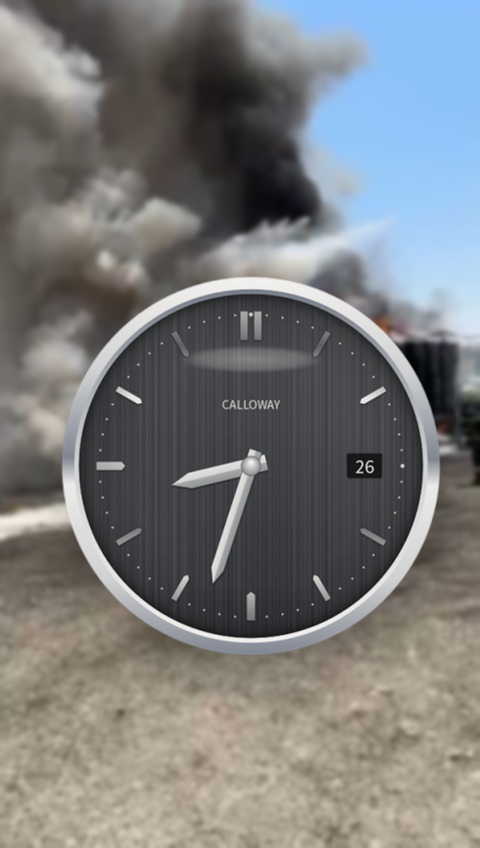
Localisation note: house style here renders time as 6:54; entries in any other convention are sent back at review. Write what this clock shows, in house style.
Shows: 8:33
